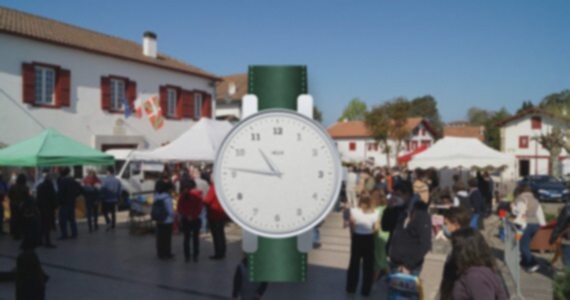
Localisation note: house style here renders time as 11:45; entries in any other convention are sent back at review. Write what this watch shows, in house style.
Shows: 10:46
